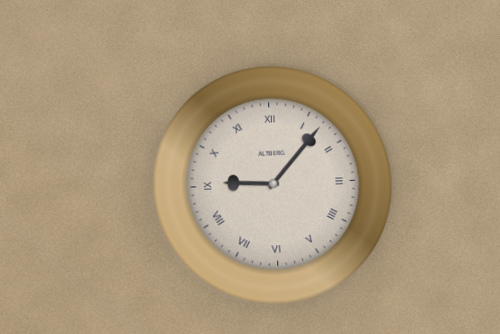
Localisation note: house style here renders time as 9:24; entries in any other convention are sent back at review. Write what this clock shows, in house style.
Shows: 9:07
